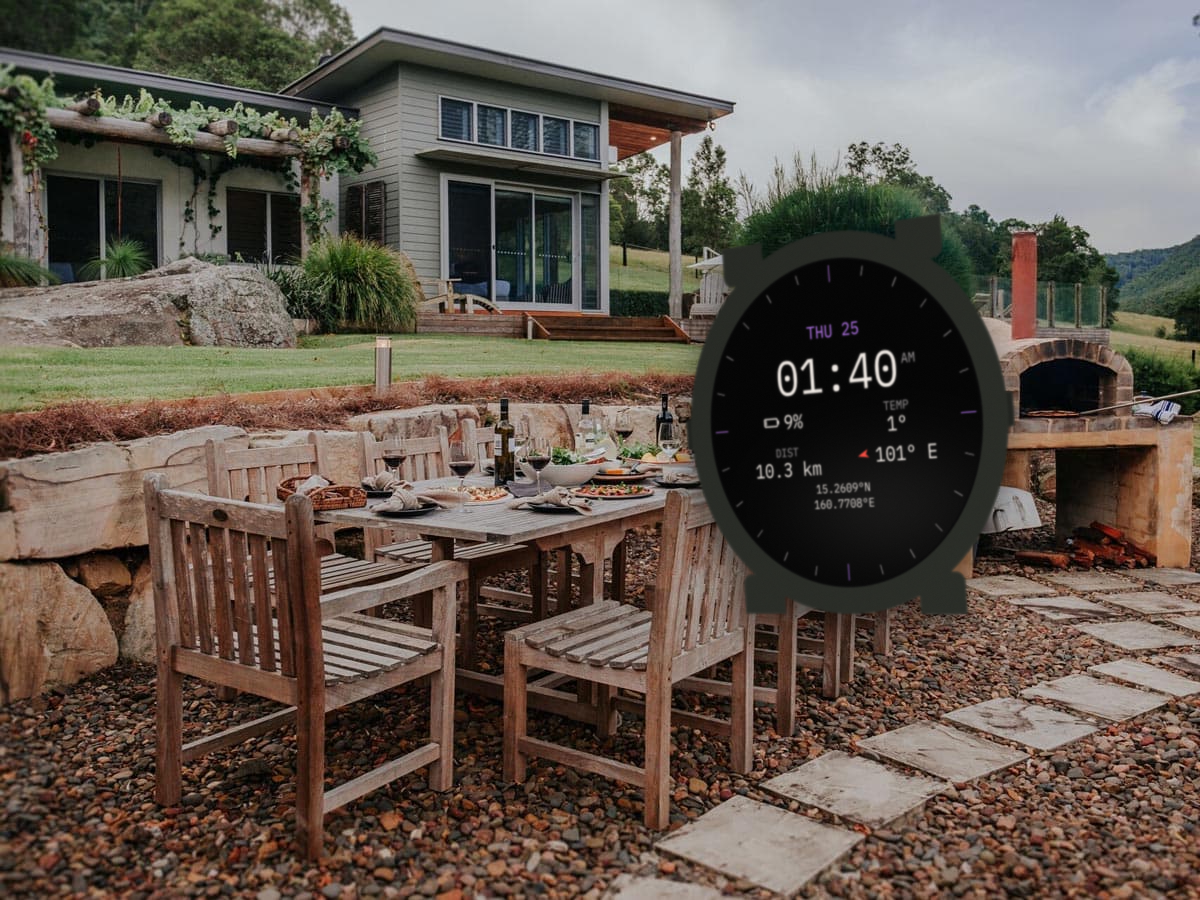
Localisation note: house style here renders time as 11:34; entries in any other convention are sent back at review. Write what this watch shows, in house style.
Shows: 1:40
